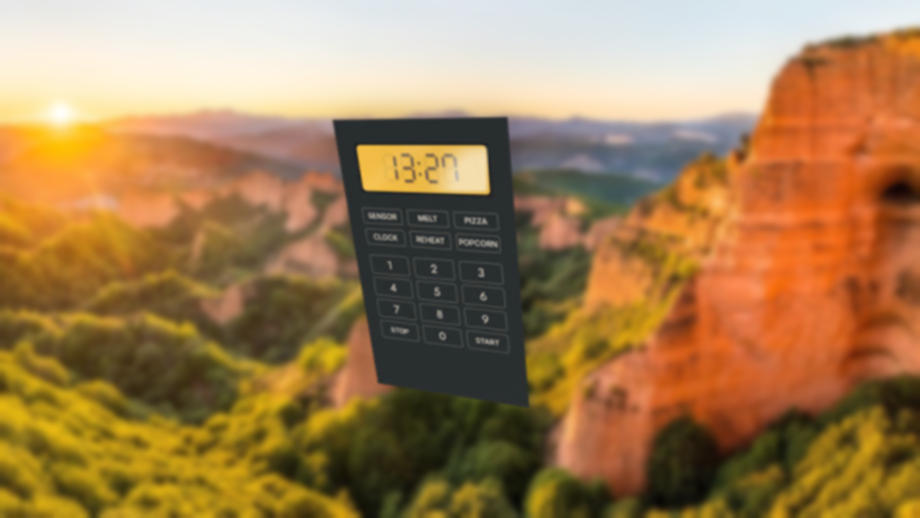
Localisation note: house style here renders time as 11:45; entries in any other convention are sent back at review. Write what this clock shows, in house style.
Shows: 13:27
